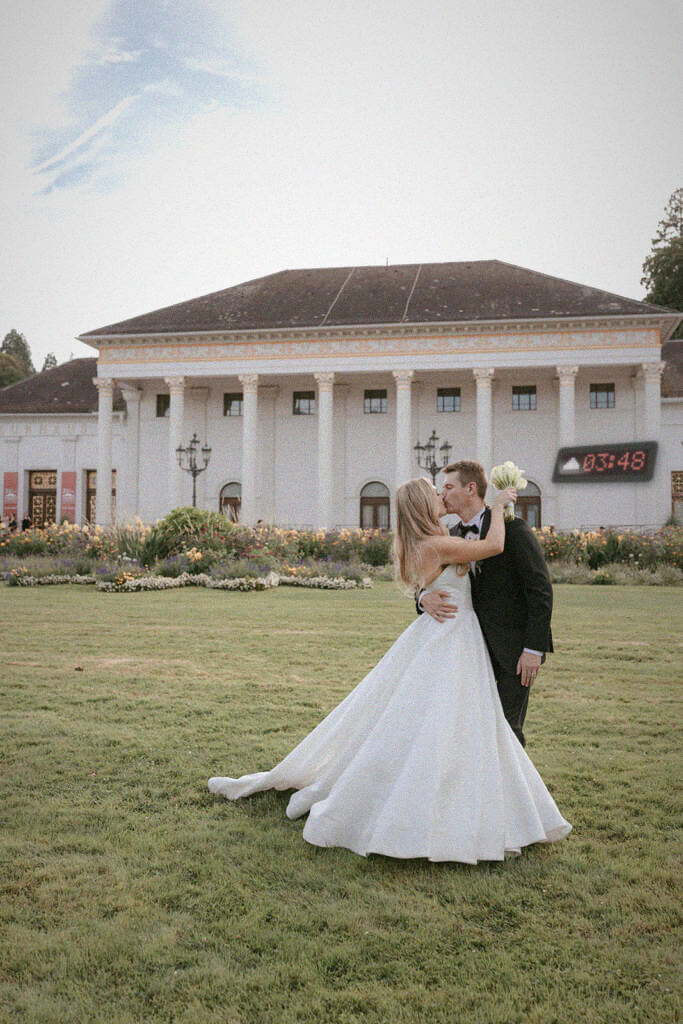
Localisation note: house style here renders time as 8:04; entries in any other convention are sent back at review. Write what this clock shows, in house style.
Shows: 3:48
